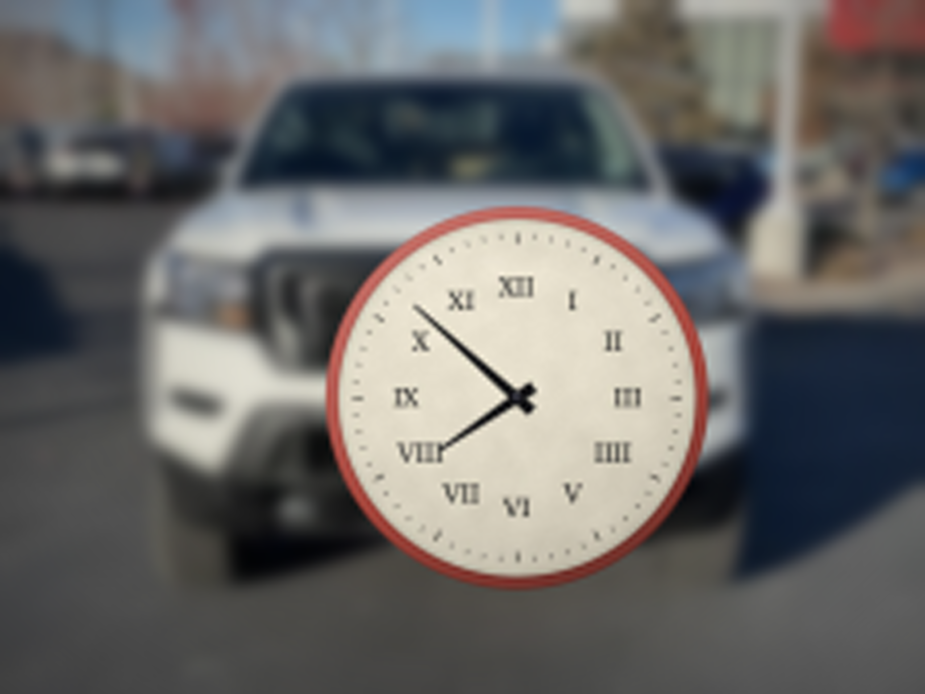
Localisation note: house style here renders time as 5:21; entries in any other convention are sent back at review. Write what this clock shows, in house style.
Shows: 7:52
